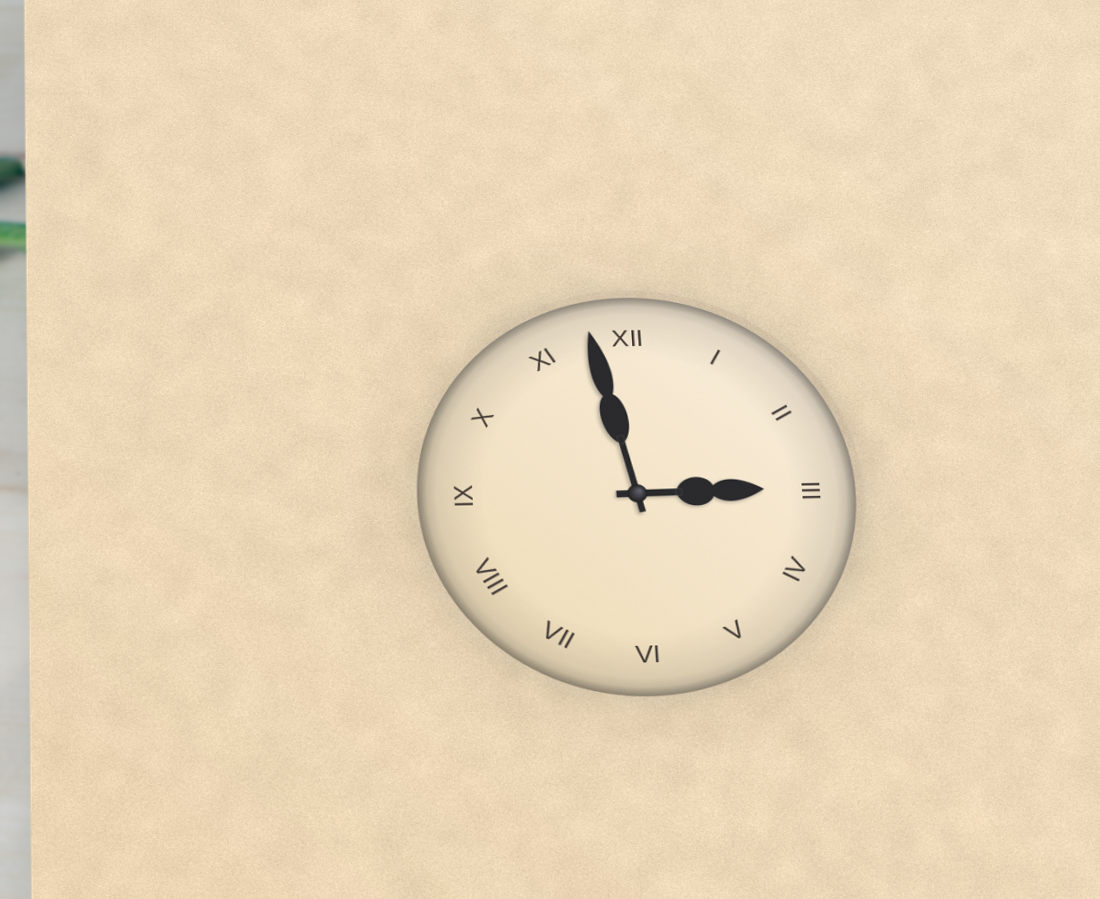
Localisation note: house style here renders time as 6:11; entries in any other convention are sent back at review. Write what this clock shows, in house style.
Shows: 2:58
